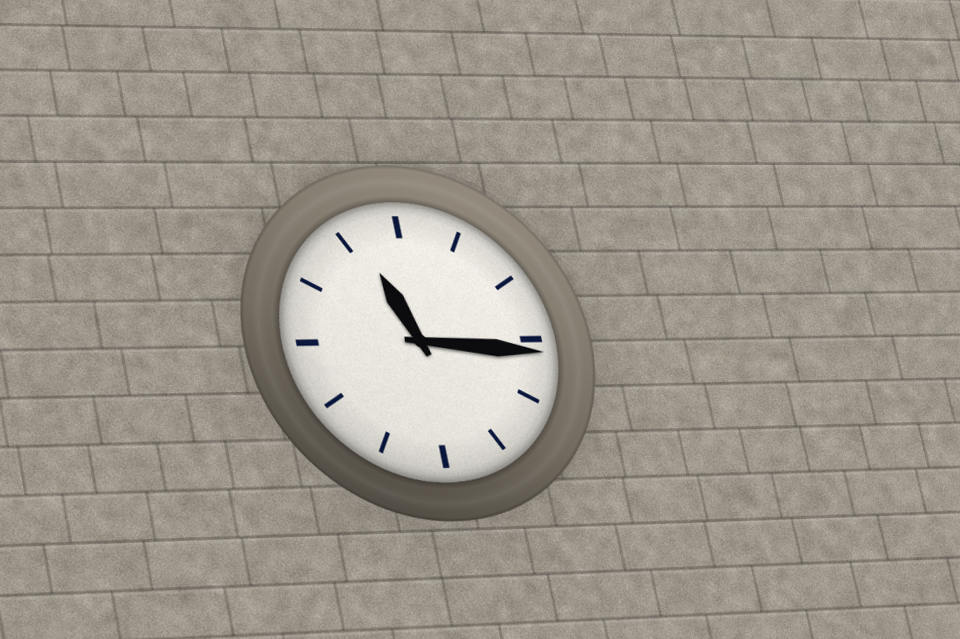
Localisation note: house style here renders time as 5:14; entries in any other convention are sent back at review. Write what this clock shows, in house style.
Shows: 11:16
